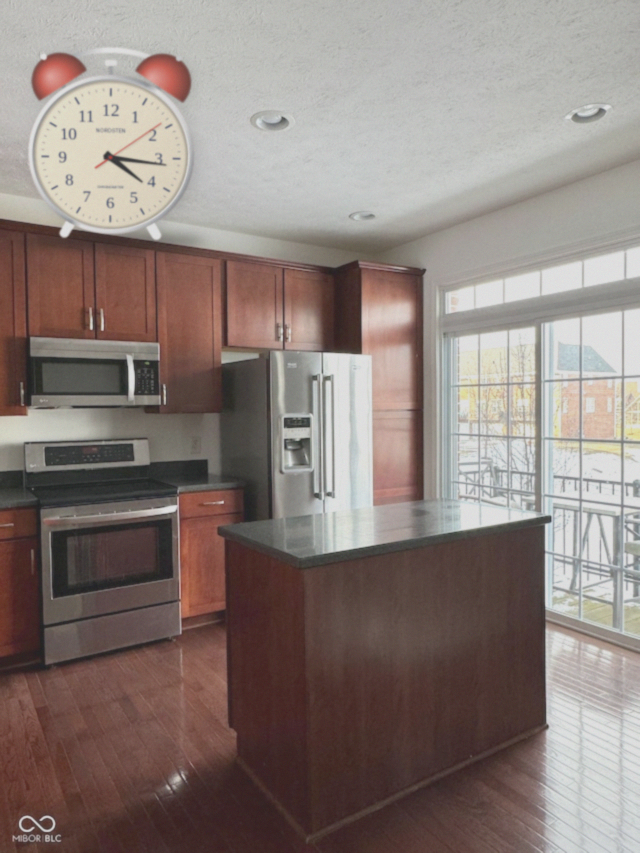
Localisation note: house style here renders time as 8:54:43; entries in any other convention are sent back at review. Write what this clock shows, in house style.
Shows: 4:16:09
